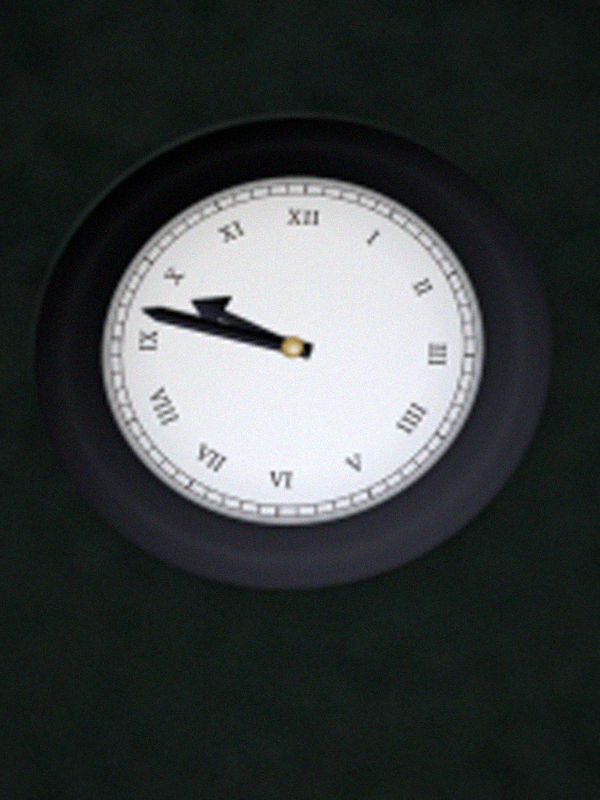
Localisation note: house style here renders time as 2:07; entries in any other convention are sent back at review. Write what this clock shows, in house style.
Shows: 9:47
